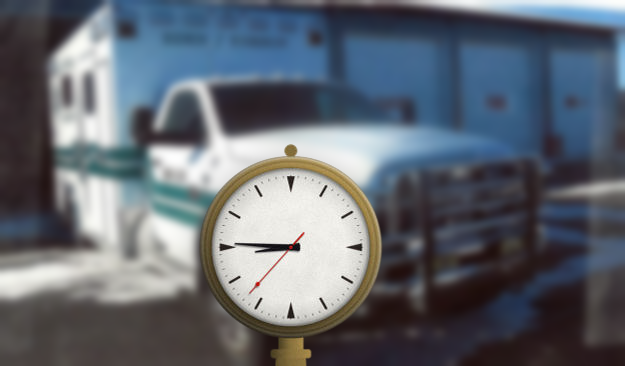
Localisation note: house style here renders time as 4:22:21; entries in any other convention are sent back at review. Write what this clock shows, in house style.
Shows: 8:45:37
